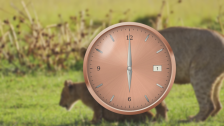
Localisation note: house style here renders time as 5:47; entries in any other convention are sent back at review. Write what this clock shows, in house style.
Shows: 6:00
